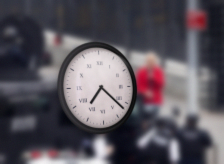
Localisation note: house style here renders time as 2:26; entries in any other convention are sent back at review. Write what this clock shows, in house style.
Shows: 7:22
